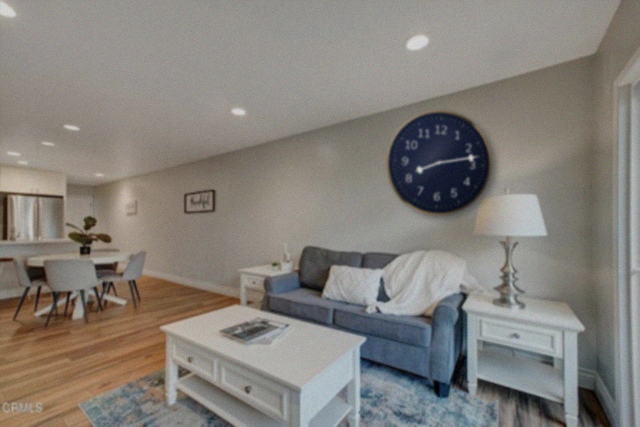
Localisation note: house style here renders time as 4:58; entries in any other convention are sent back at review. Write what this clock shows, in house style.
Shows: 8:13
